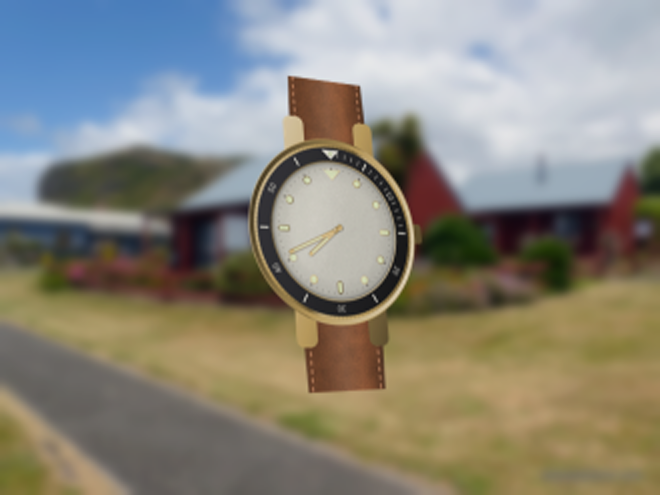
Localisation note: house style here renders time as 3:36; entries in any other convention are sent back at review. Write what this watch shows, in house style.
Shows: 7:41
